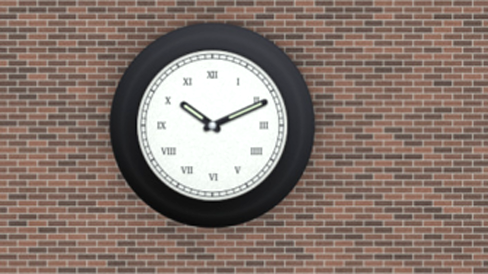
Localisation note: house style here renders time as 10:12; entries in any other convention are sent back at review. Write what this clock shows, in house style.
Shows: 10:11
